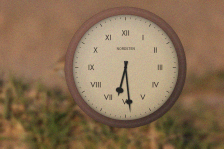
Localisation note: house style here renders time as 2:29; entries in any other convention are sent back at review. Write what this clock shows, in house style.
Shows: 6:29
